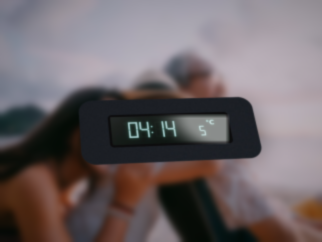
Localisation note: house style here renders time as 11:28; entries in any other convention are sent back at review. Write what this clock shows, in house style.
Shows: 4:14
